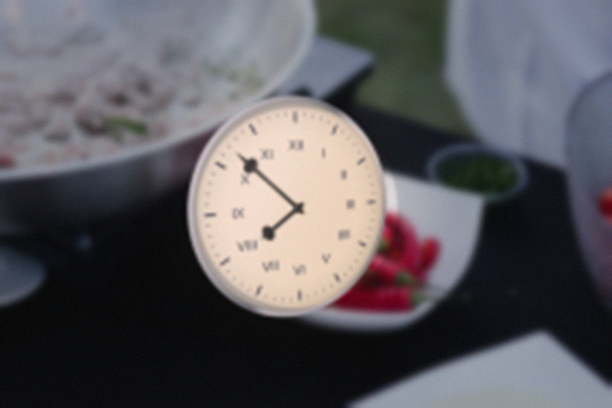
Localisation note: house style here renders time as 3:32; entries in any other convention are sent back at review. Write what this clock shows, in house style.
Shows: 7:52
